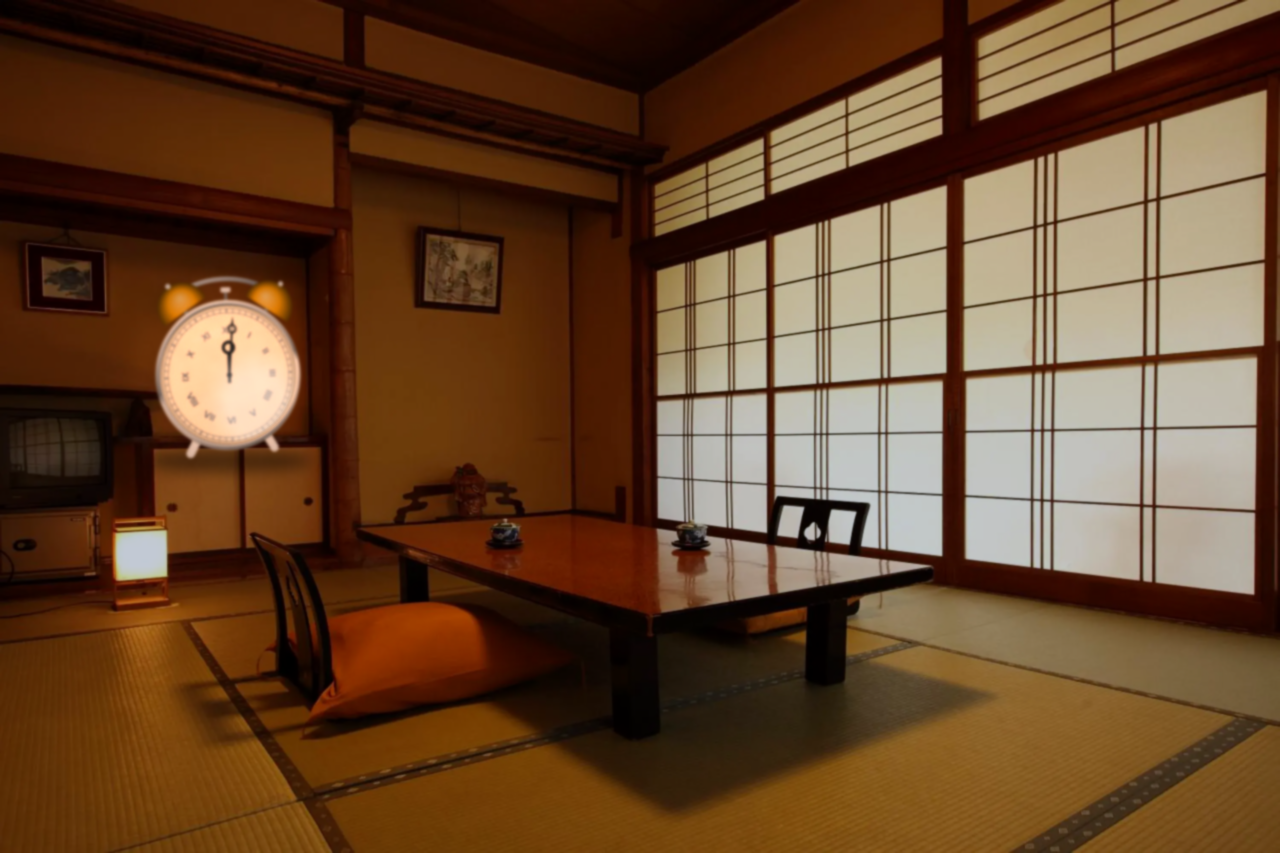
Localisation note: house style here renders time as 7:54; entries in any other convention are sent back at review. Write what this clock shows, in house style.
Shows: 12:01
